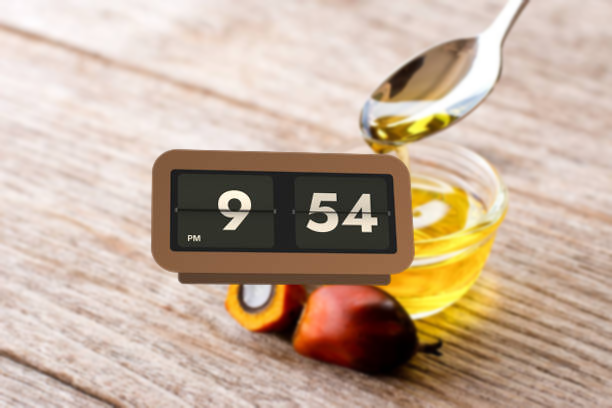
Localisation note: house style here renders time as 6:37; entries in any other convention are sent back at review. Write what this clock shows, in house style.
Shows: 9:54
